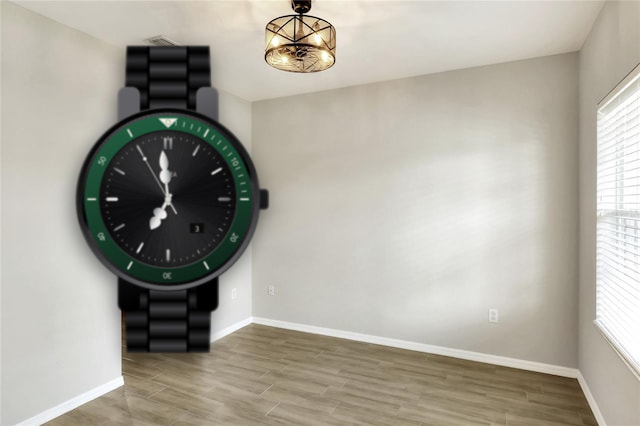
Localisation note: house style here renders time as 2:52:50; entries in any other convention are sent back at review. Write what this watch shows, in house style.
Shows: 6:58:55
